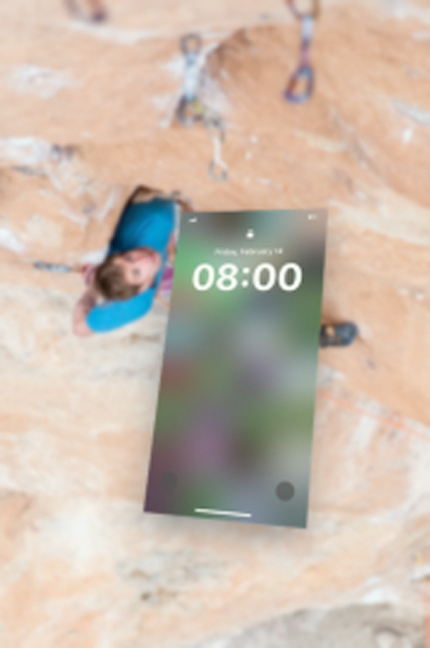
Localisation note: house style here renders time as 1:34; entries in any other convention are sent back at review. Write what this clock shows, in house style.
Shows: 8:00
